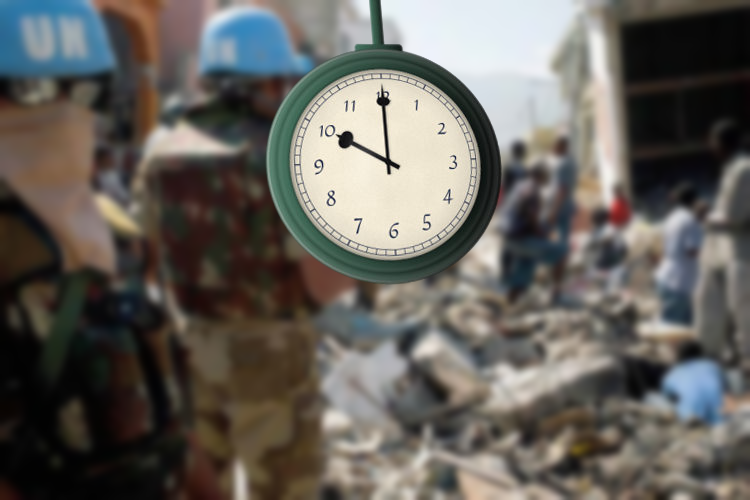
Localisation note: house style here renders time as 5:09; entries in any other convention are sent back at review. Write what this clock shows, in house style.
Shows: 10:00
